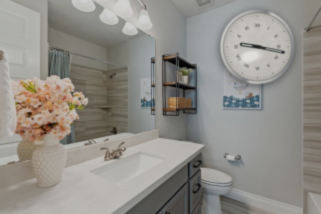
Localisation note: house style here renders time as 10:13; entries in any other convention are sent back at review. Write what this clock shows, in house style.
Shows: 9:17
